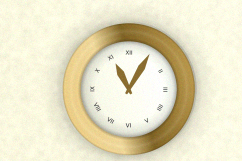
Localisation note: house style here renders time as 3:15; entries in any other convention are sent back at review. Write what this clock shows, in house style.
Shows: 11:05
